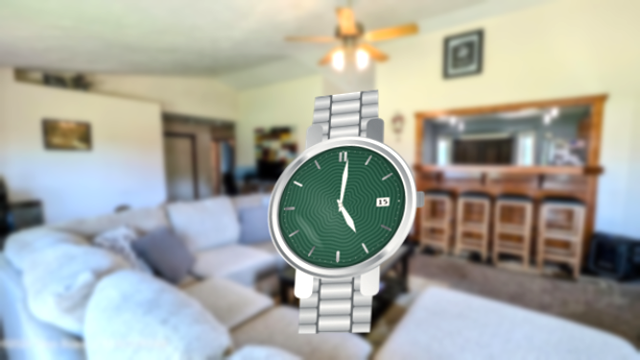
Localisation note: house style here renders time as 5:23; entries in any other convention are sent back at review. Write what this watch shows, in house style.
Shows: 5:01
